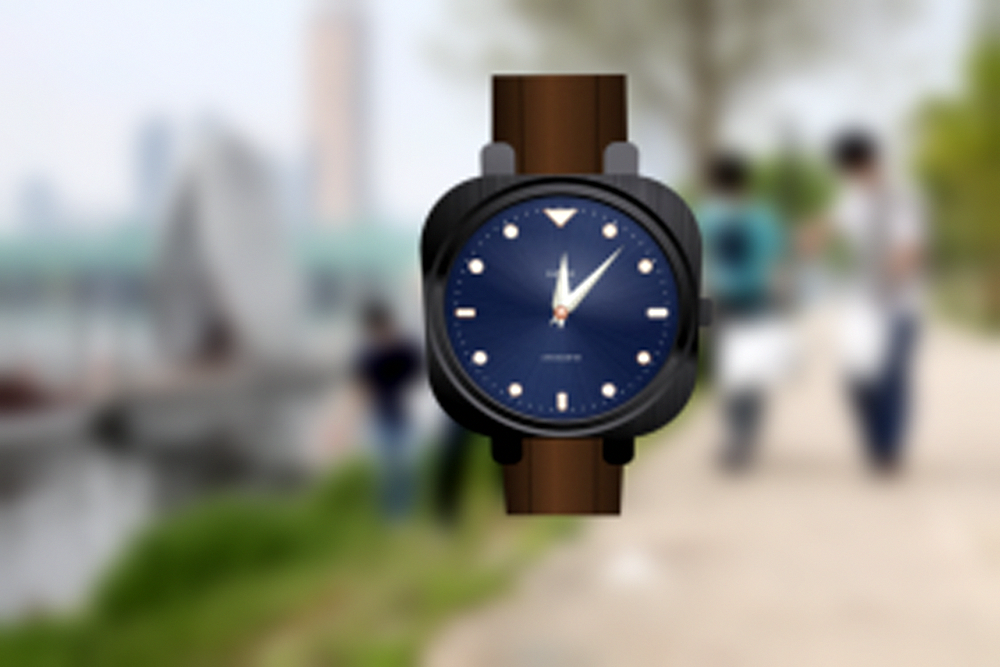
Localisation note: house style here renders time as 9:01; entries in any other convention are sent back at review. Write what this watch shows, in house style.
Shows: 12:07
